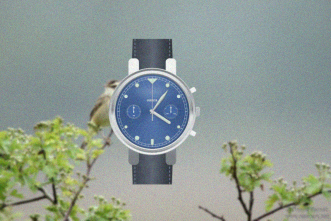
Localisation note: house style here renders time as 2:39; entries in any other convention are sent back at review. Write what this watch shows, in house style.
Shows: 4:06
